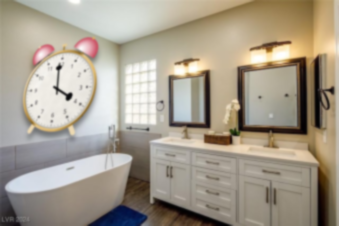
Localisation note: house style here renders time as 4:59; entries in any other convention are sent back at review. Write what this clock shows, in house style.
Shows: 3:59
